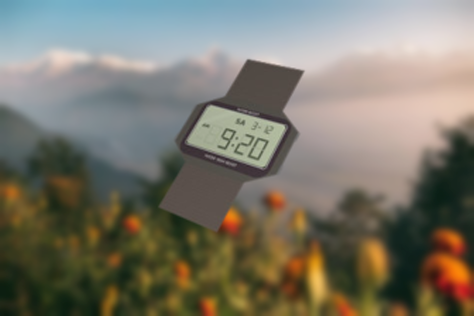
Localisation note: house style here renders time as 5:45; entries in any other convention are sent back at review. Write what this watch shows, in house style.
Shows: 9:20
